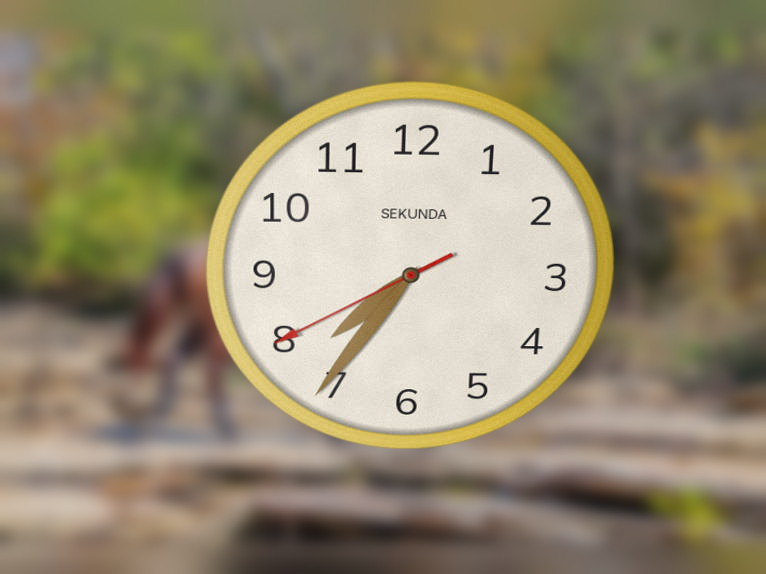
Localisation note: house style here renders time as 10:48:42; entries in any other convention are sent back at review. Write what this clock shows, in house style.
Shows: 7:35:40
